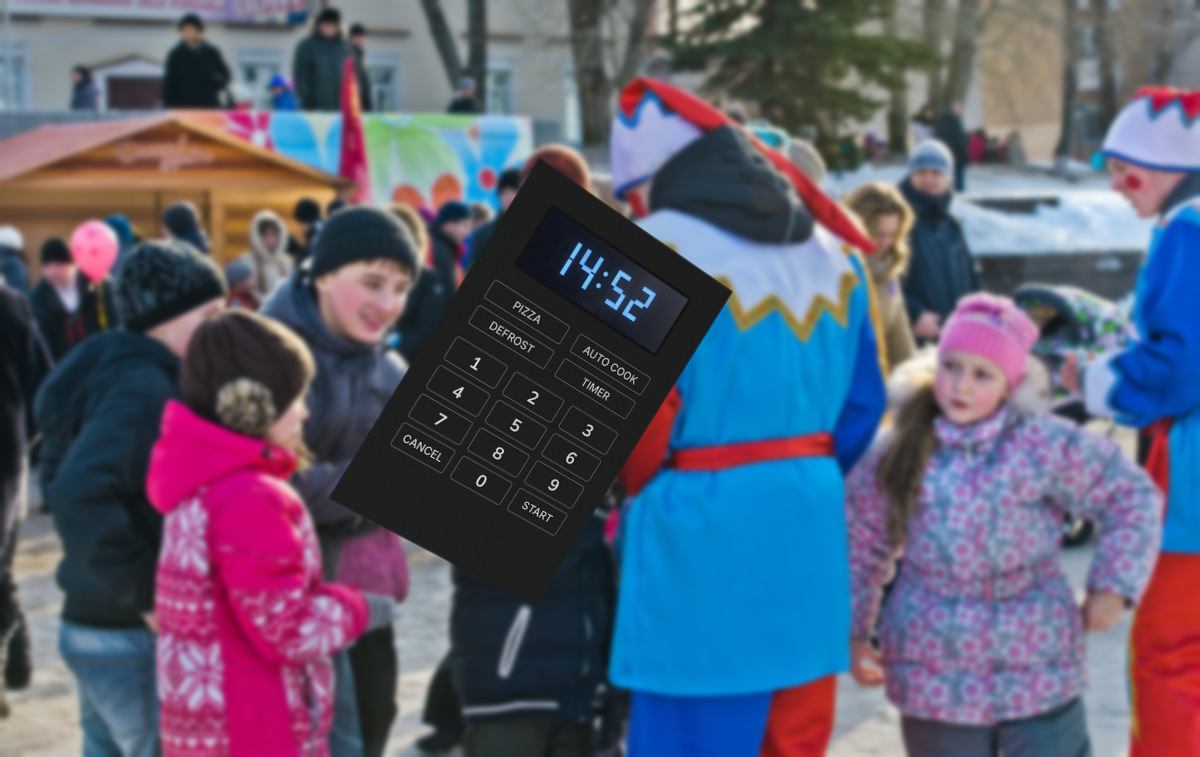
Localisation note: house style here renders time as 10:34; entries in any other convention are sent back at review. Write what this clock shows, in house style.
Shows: 14:52
